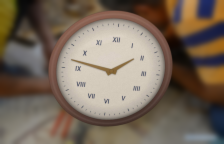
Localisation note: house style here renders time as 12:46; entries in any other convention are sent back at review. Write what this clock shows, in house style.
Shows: 1:47
